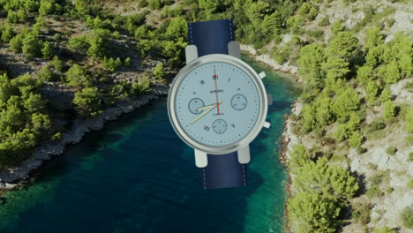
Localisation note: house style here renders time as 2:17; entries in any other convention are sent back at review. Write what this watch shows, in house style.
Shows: 8:40
